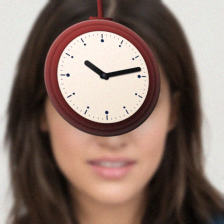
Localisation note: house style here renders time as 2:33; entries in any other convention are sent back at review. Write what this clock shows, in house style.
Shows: 10:13
